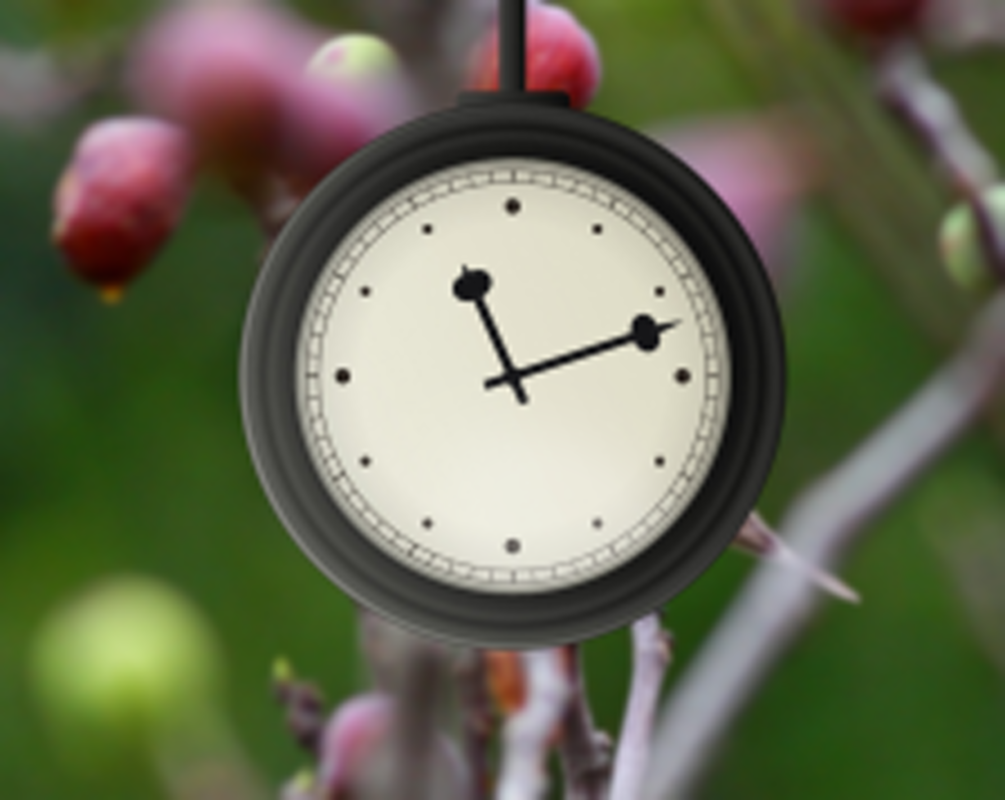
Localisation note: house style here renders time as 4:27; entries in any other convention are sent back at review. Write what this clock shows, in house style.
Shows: 11:12
